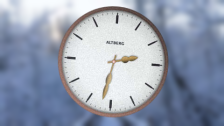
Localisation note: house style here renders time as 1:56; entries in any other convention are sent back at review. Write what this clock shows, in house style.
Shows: 2:32
